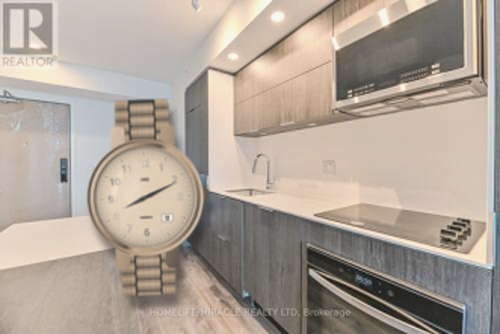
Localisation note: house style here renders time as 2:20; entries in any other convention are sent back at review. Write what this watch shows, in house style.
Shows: 8:11
